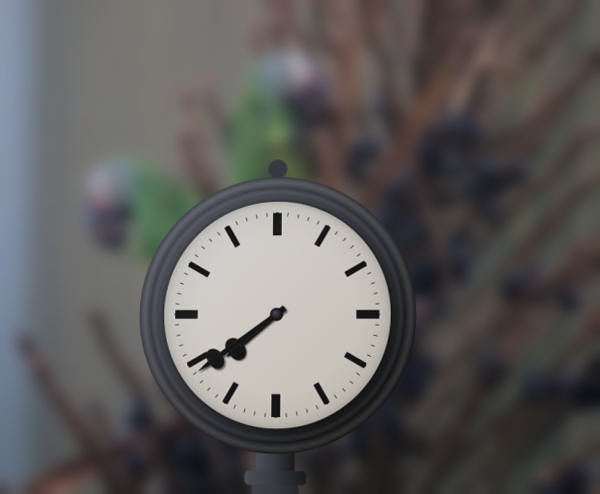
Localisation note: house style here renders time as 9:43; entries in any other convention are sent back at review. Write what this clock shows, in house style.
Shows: 7:39
